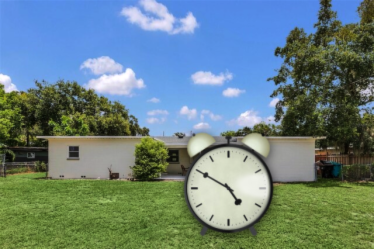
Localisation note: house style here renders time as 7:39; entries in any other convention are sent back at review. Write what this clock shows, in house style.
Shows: 4:50
